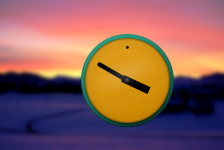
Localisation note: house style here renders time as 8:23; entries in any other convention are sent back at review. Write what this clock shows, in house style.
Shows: 3:50
